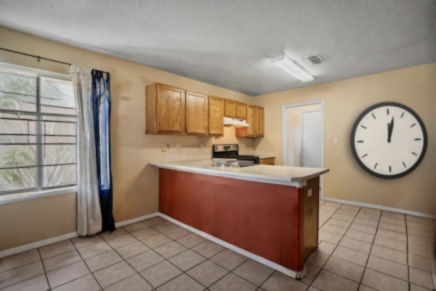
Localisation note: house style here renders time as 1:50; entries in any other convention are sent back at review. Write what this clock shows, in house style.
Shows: 12:02
